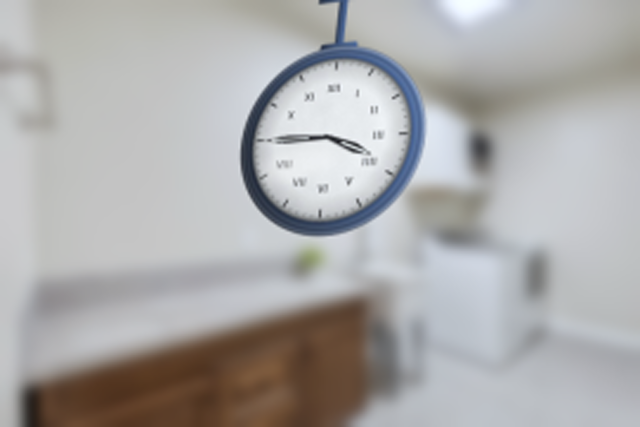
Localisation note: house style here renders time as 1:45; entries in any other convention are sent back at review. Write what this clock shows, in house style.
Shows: 3:45
